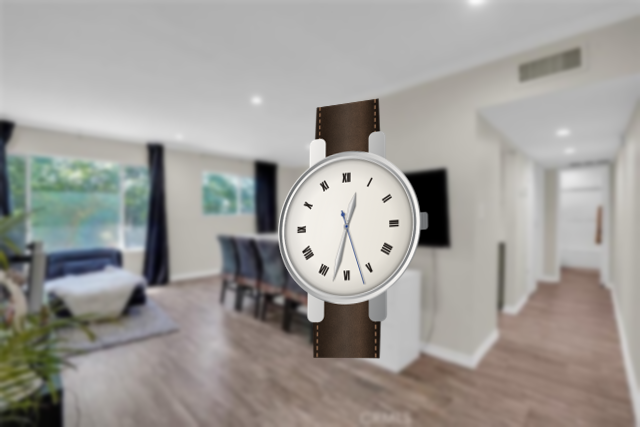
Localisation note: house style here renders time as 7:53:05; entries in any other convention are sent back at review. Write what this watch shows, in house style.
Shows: 12:32:27
